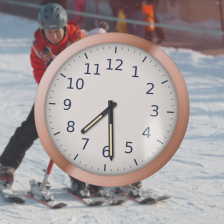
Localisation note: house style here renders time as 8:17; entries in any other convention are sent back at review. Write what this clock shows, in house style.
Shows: 7:29
